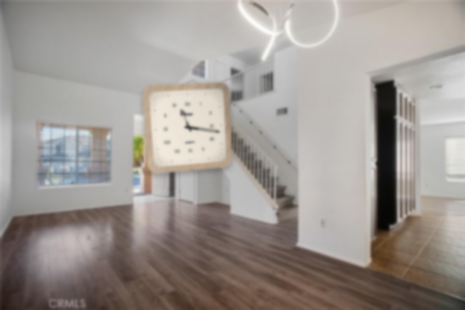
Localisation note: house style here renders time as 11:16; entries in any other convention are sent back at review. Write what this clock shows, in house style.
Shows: 11:17
